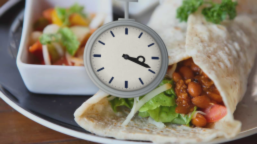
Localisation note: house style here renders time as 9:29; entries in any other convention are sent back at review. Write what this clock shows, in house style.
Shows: 3:19
